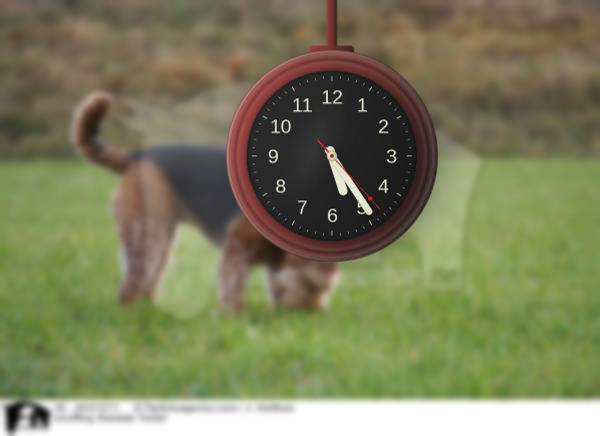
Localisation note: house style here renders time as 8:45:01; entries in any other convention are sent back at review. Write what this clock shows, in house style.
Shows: 5:24:23
